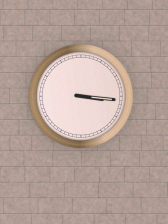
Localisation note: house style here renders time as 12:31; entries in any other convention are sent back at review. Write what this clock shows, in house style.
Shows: 3:16
